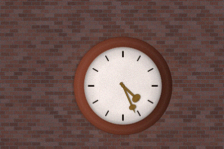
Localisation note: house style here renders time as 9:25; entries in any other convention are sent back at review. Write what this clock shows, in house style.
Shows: 4:26
